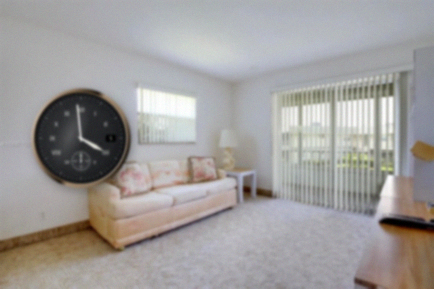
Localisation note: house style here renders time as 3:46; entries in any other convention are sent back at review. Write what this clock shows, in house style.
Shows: 3:59
